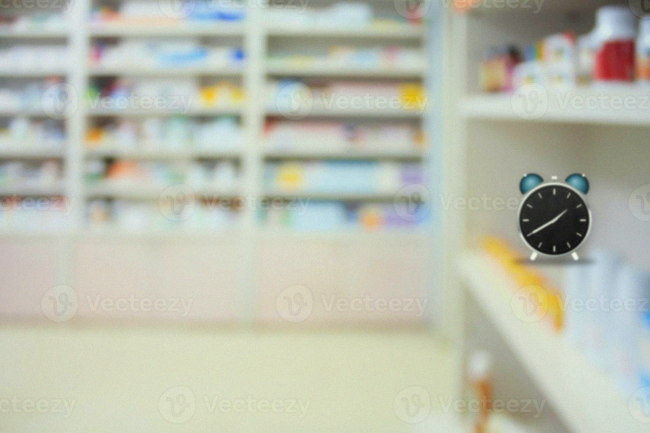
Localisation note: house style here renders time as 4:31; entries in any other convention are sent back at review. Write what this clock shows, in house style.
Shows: 1:40
